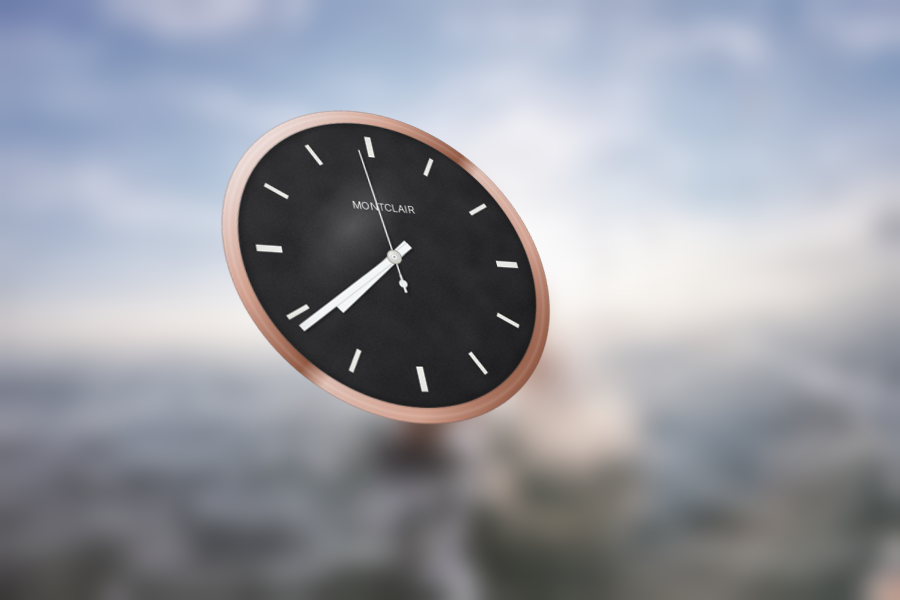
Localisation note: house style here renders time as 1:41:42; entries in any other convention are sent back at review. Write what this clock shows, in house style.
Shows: 7:38:59
